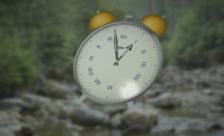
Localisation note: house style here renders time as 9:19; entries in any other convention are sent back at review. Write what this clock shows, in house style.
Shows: 12:57
